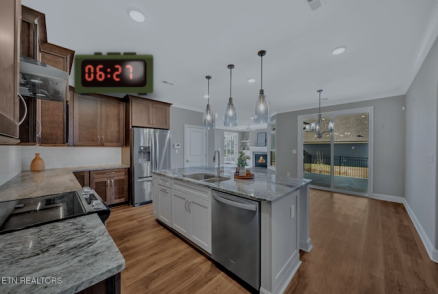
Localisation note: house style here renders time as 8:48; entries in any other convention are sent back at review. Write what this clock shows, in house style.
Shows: 6:27
